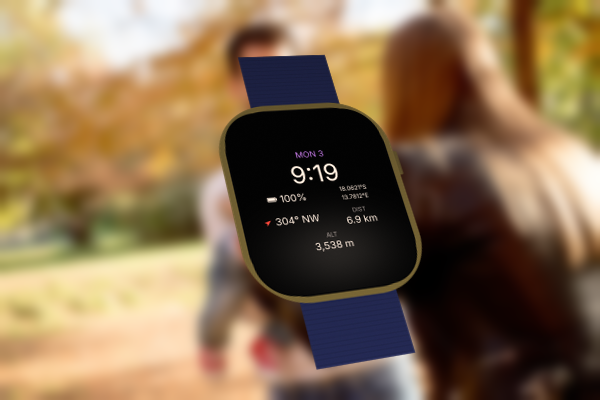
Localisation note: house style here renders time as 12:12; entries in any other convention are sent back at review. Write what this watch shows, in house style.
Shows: 9:19
